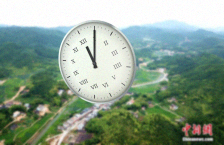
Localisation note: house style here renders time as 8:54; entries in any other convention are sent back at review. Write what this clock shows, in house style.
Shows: 12:05
